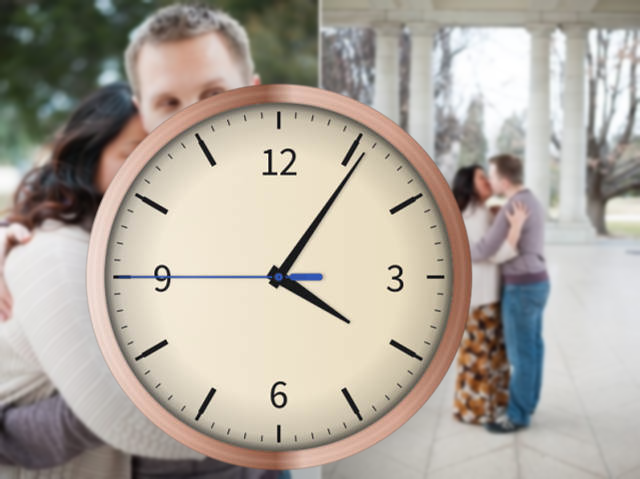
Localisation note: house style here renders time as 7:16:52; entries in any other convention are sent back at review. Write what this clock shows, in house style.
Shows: 4:05:45
